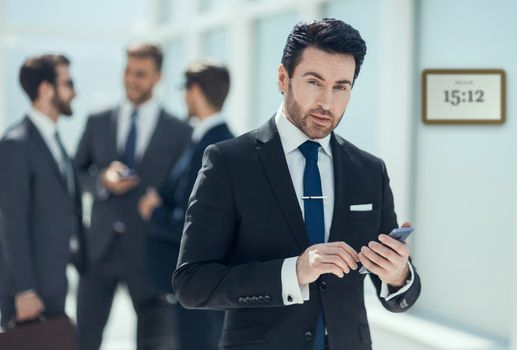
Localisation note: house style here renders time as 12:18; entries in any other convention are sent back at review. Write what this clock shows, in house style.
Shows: 15:12
